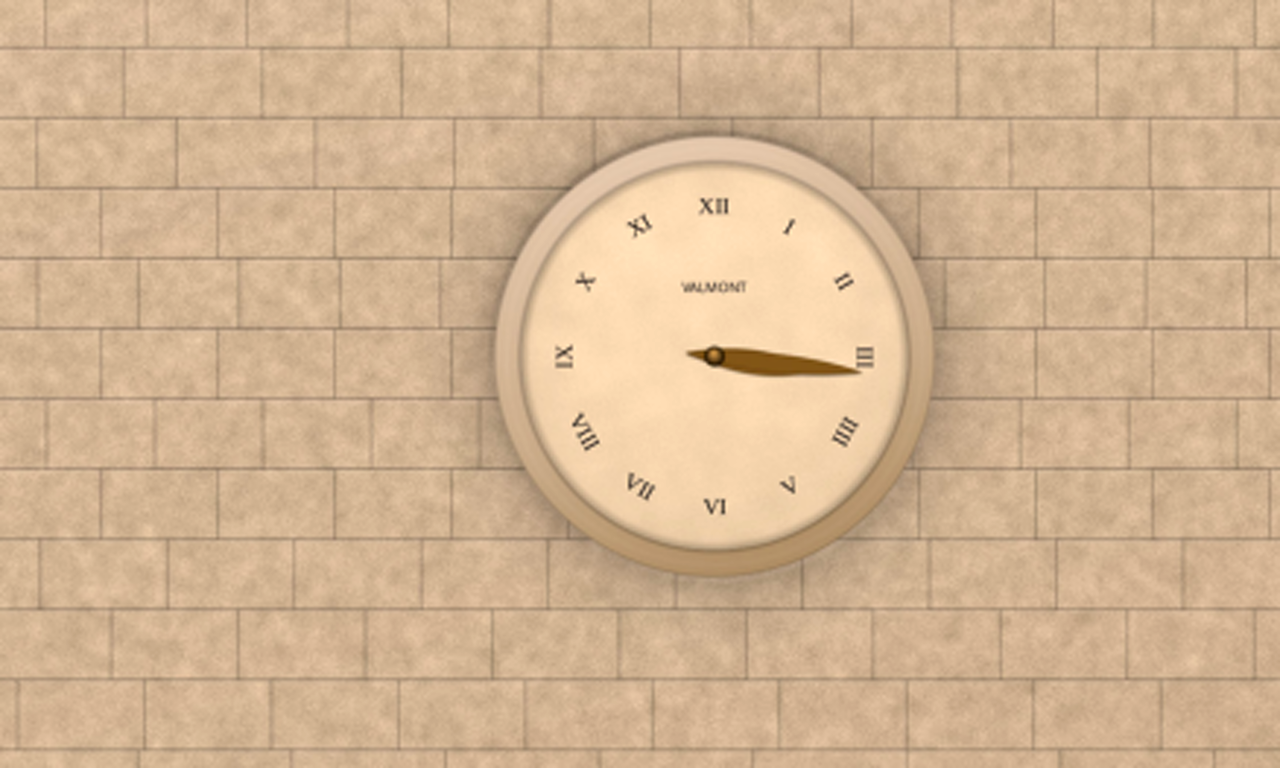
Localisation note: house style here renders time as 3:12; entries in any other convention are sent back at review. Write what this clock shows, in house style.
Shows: 3:16
